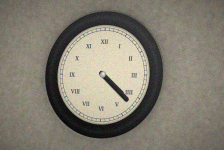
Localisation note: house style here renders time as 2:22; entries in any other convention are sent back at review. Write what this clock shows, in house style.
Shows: 4:22
